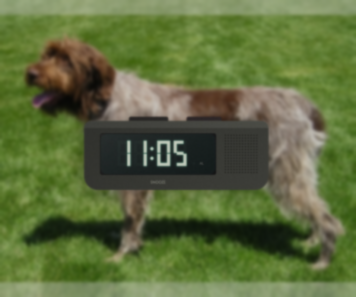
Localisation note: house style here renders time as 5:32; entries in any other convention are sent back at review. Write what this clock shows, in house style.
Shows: 11:05
